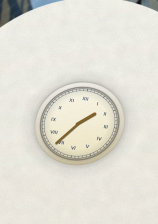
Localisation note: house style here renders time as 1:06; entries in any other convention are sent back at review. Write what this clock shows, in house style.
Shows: 1:36
